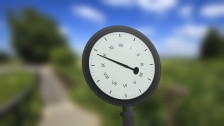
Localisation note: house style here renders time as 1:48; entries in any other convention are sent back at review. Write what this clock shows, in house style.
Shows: 3:49
